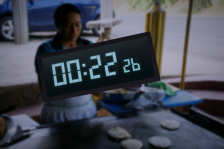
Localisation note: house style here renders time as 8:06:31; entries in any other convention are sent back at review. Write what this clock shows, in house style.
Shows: 0:22:26
